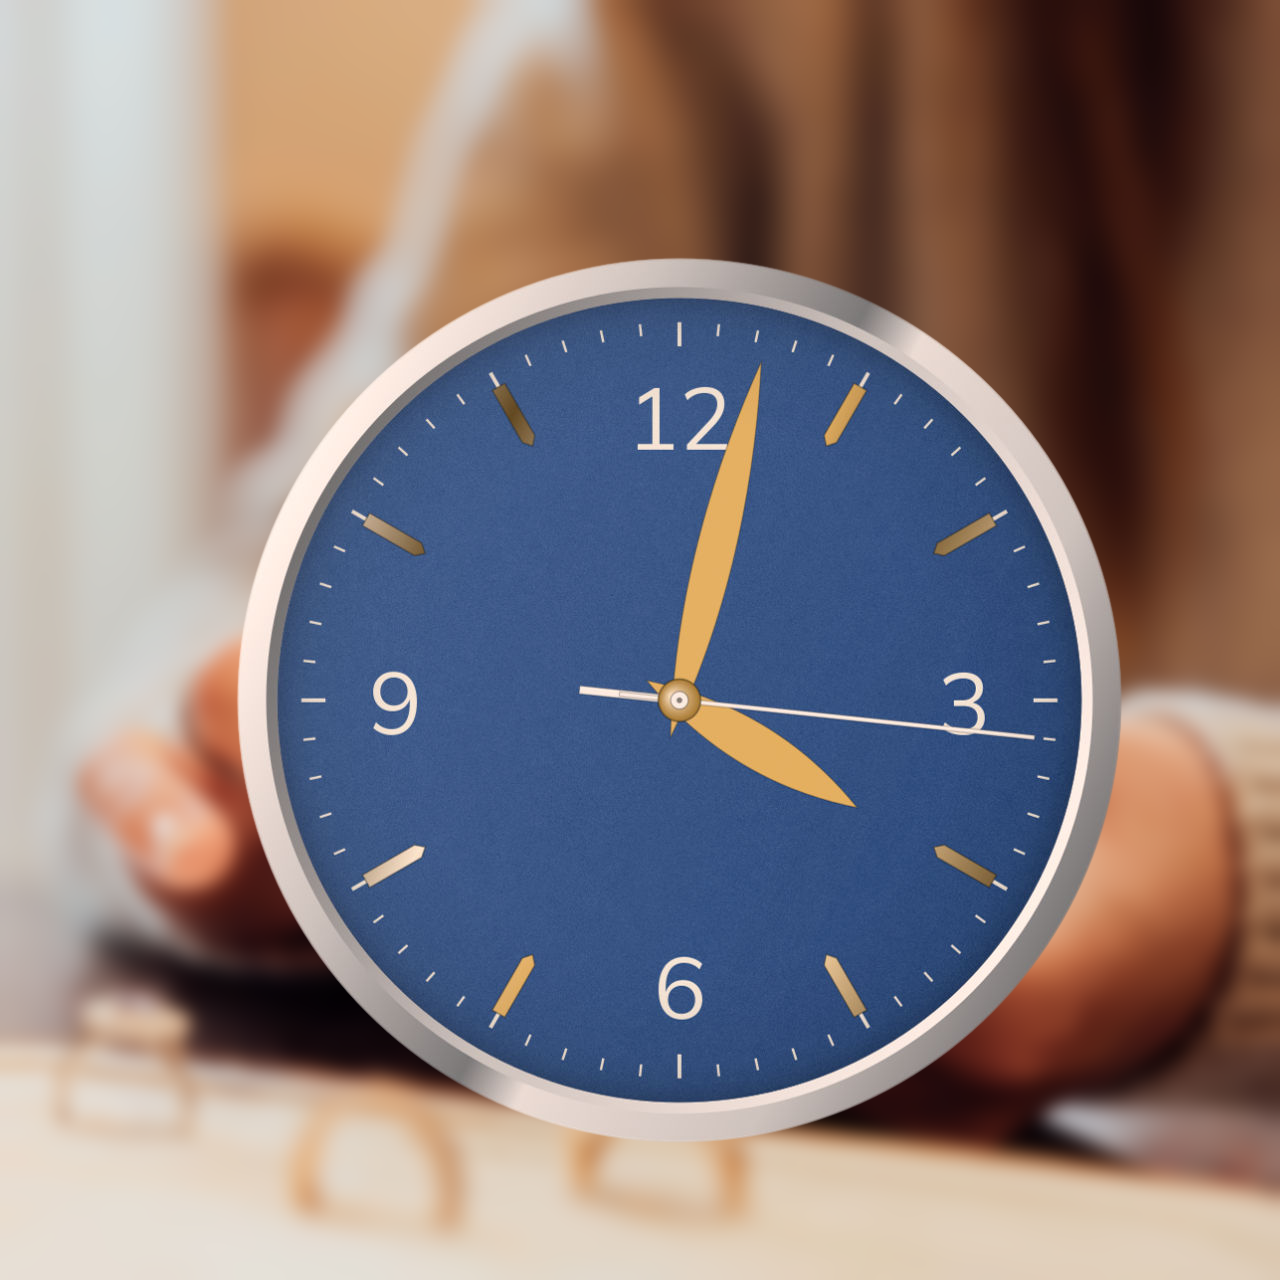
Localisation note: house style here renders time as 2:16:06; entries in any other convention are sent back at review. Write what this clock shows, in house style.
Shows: 4:02:16
